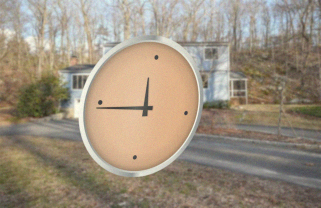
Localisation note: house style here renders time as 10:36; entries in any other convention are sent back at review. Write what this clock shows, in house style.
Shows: 11:44
